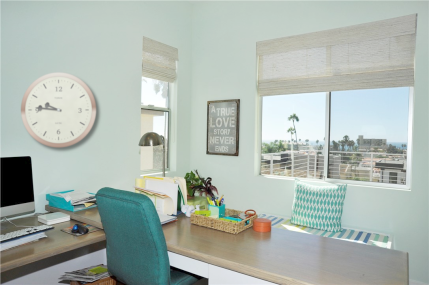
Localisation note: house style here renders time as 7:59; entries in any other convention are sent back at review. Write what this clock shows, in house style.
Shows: 9:46
